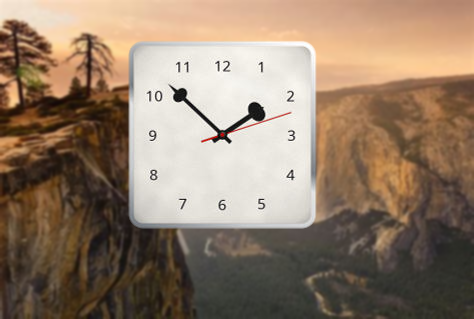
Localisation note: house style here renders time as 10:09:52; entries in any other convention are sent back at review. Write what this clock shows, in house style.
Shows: 1:52:12
